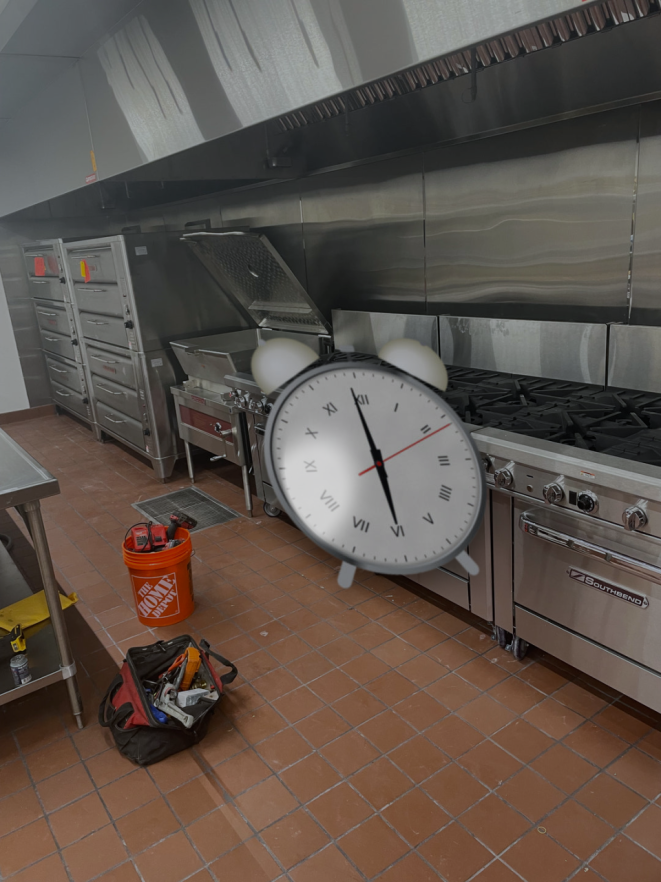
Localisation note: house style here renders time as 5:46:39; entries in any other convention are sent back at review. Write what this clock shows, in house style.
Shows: 5:59:11
